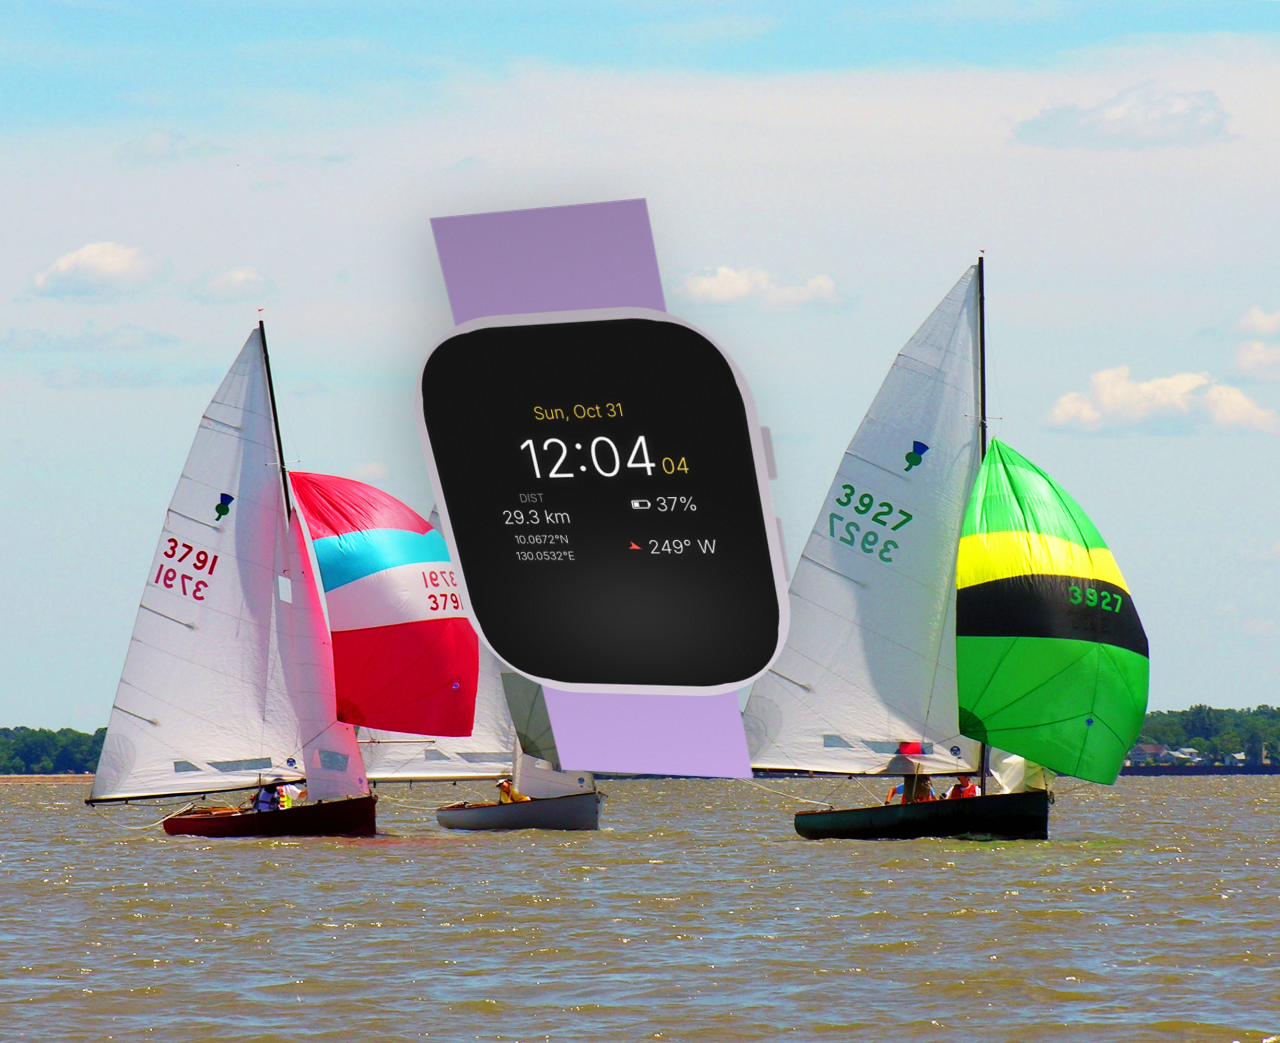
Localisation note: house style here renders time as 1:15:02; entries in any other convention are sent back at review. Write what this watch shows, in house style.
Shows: 12:04:04
